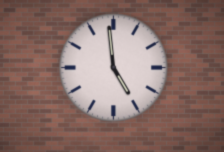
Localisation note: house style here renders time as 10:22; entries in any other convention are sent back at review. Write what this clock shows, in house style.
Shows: 4:59
